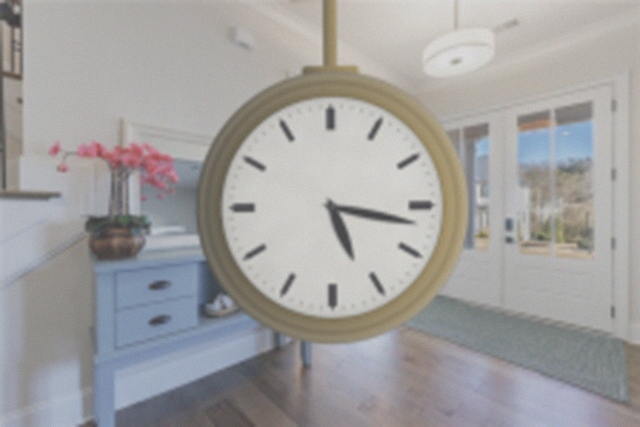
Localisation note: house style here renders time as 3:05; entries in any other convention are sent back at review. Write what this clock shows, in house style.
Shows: 5:17
